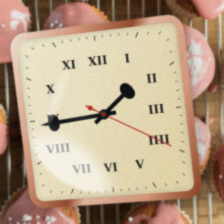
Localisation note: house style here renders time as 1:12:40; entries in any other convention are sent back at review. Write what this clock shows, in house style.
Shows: 1:44:20
